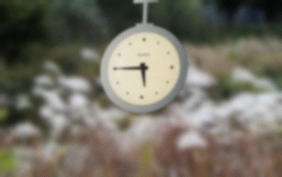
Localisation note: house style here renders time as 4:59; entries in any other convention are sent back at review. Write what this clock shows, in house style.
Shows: 5:45
